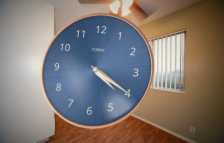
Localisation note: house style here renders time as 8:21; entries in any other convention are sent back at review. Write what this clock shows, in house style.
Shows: 4:20
